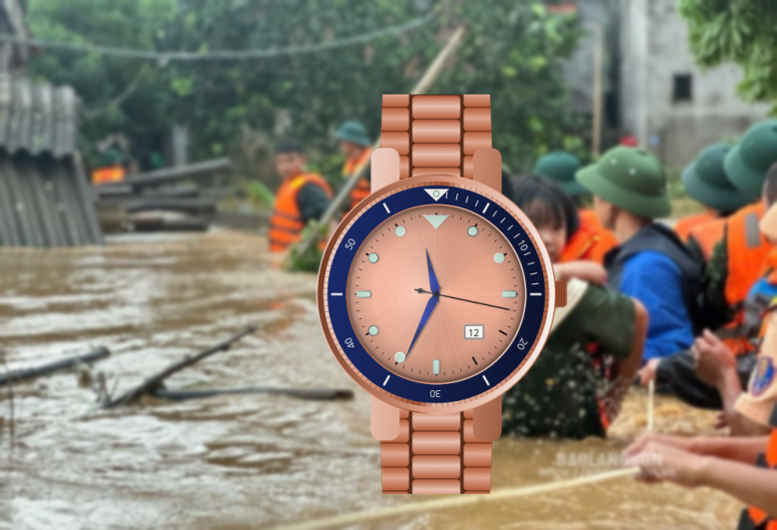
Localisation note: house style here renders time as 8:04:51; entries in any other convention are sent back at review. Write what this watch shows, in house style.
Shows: 11:34:17
